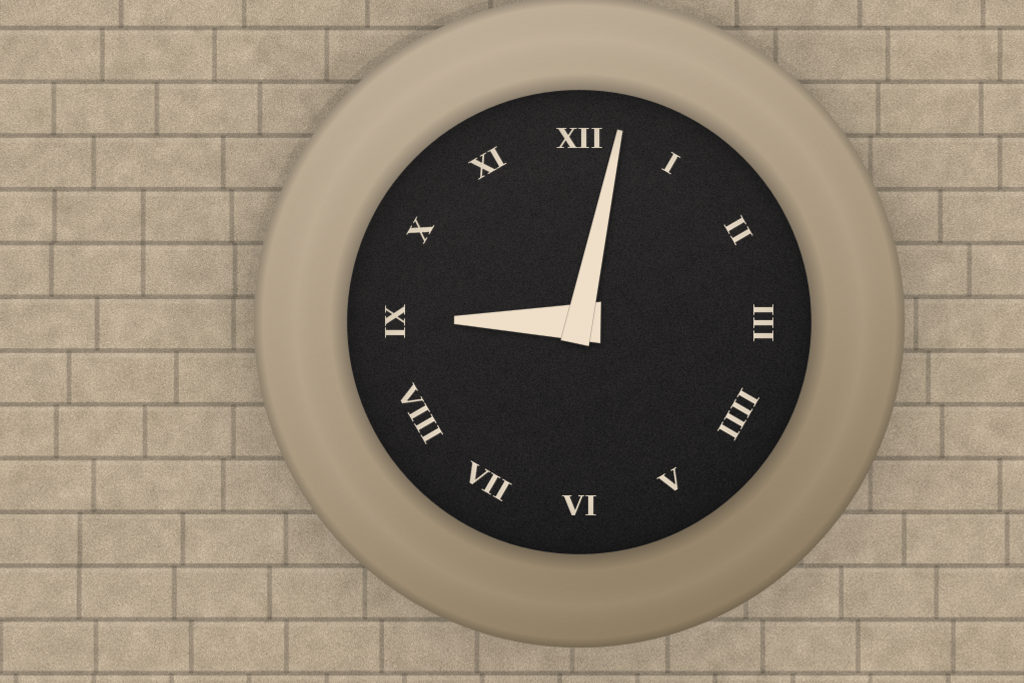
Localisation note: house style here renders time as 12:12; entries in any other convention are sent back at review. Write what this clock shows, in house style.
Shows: 9:02
